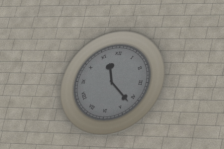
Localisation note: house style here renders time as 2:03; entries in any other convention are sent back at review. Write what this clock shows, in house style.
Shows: 11:22
